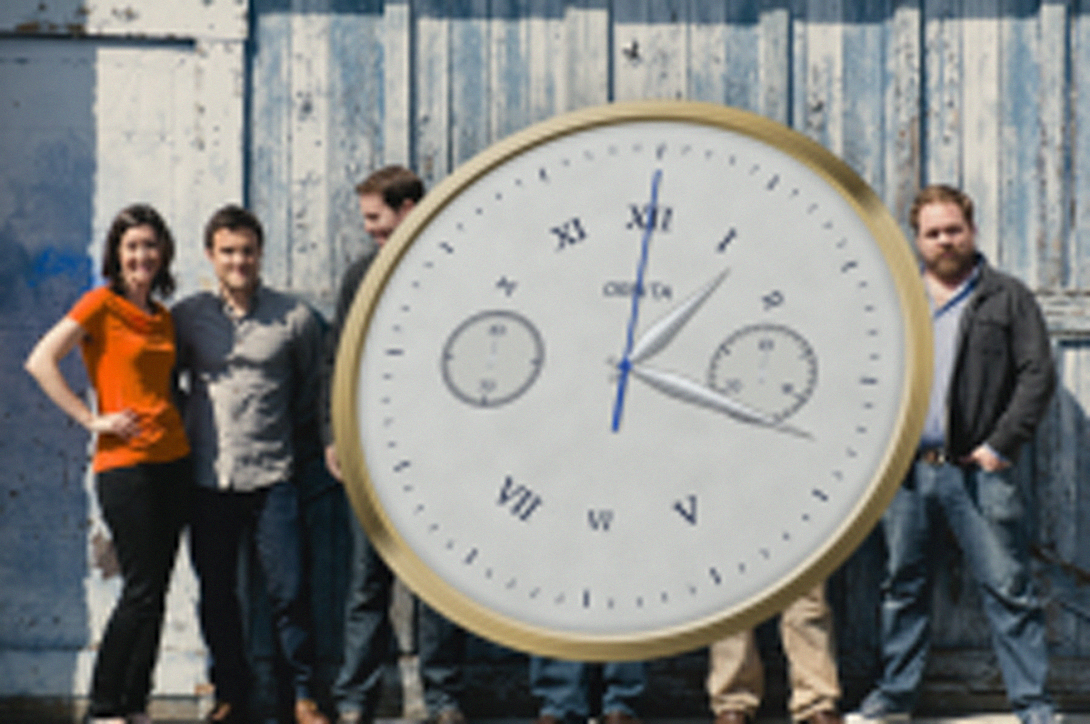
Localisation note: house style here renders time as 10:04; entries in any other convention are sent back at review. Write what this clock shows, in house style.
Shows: 1:18
